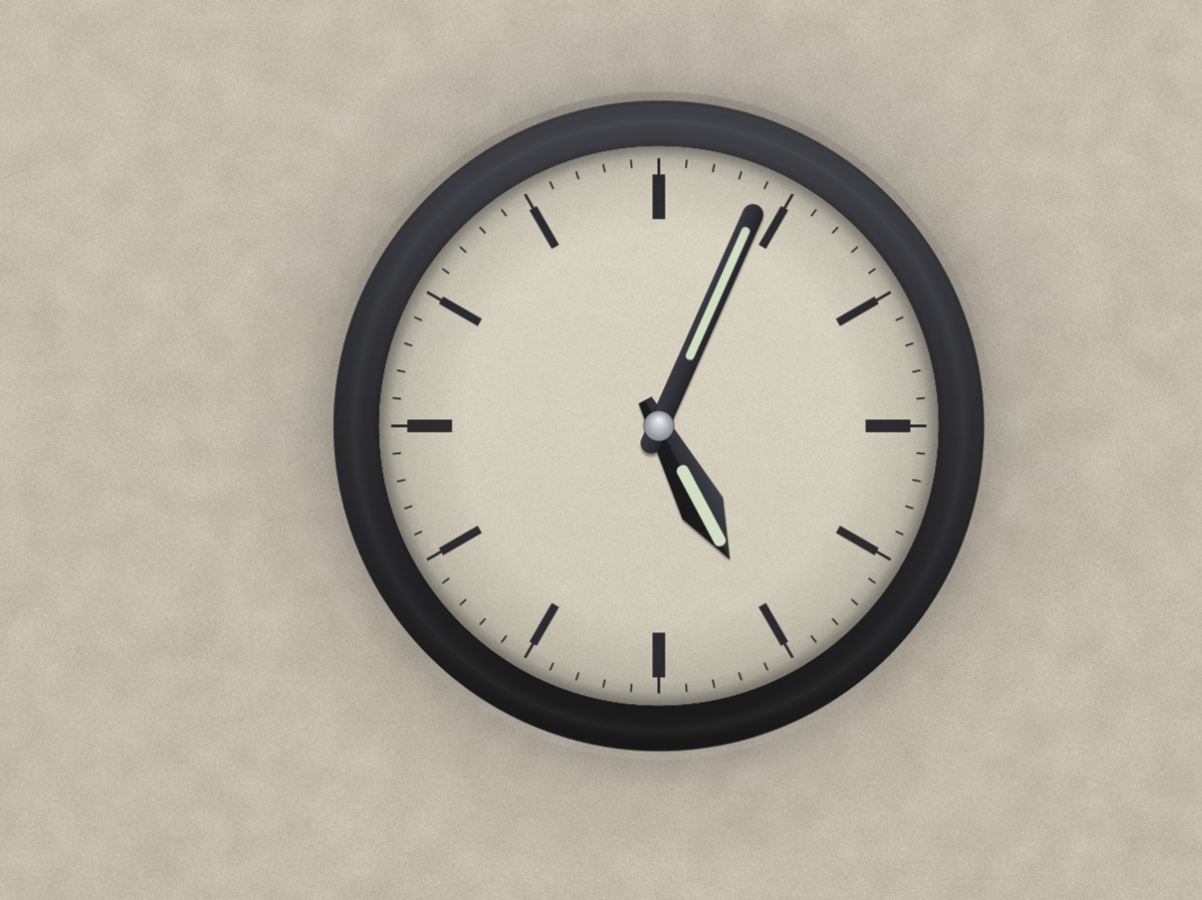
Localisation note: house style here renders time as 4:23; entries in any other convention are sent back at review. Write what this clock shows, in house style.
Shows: 5:04
